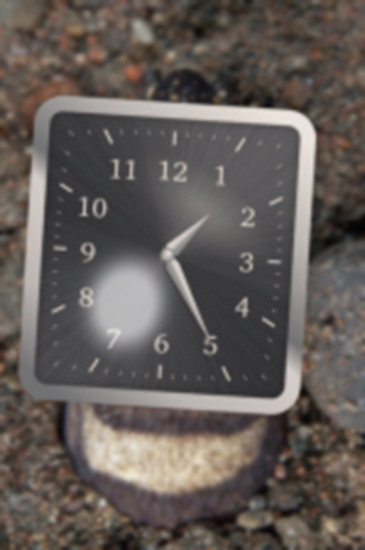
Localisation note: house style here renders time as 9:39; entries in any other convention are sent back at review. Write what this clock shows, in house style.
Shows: 1:25
